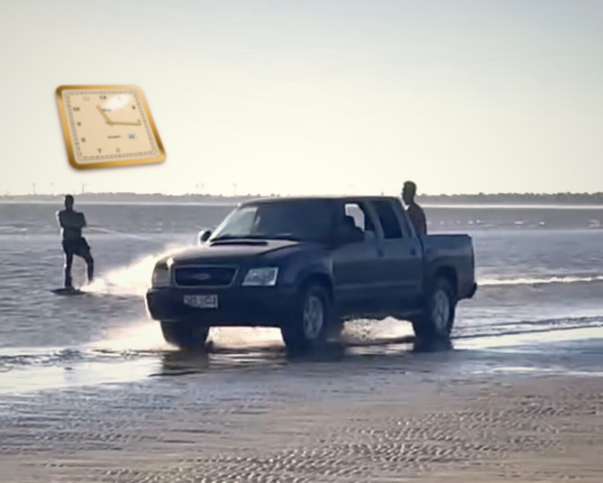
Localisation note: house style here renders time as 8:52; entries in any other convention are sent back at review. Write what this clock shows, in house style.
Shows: 11:16
